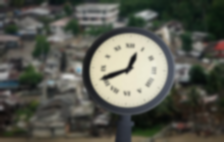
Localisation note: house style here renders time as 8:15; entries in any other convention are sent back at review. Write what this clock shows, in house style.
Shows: 12:41
